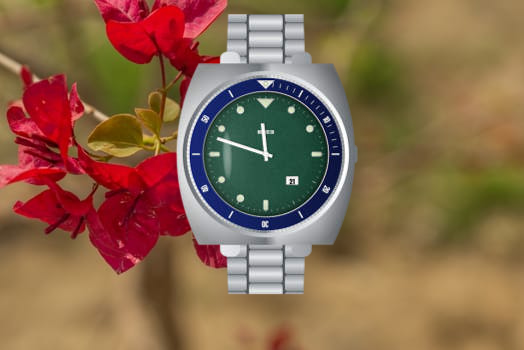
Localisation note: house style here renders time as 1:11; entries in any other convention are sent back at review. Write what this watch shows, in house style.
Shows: 11:48
